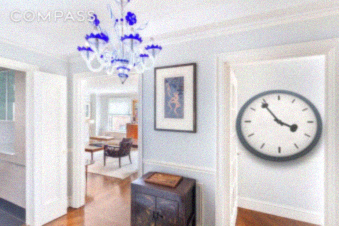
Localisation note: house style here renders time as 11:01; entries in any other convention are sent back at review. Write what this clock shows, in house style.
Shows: 3:54
